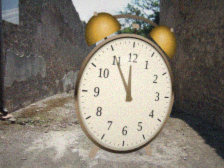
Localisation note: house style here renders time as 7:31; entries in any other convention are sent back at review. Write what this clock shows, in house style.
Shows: 11:55
